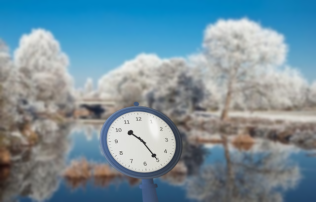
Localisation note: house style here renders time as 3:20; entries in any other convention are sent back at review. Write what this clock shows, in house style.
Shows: 10:25
